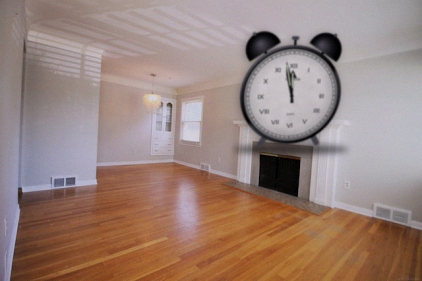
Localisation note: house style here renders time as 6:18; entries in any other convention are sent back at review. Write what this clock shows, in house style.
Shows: 11:58
